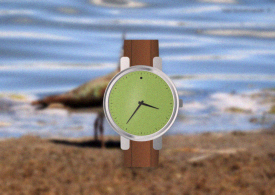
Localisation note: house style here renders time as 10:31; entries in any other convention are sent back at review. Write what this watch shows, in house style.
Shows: 3:36
